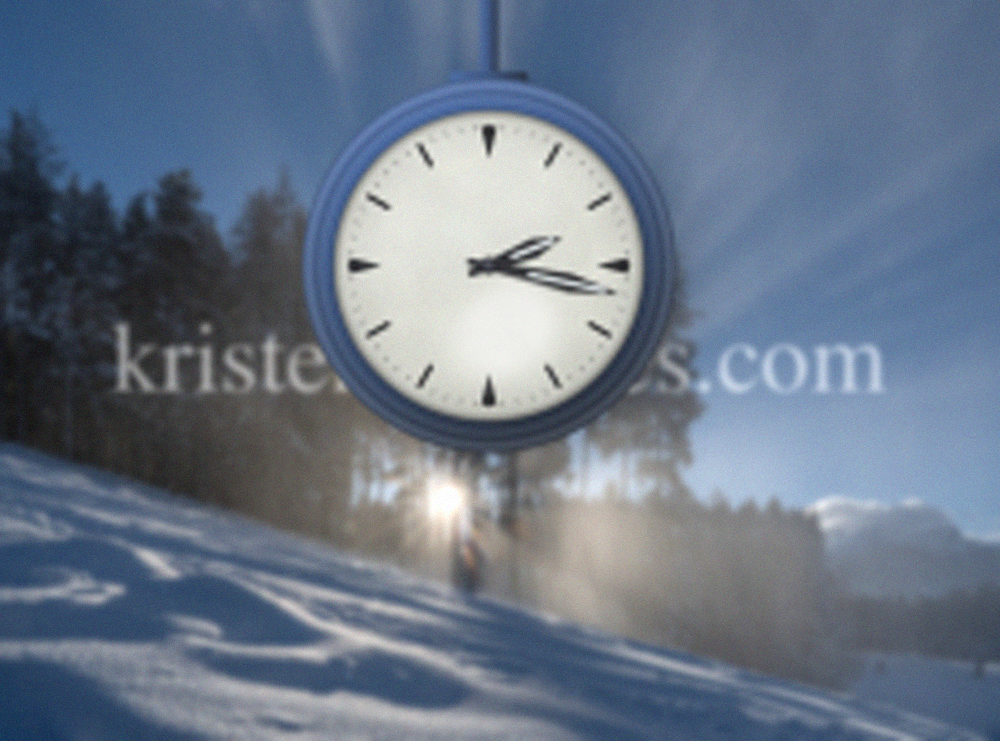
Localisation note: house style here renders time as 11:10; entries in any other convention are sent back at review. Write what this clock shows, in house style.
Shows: 2:17
